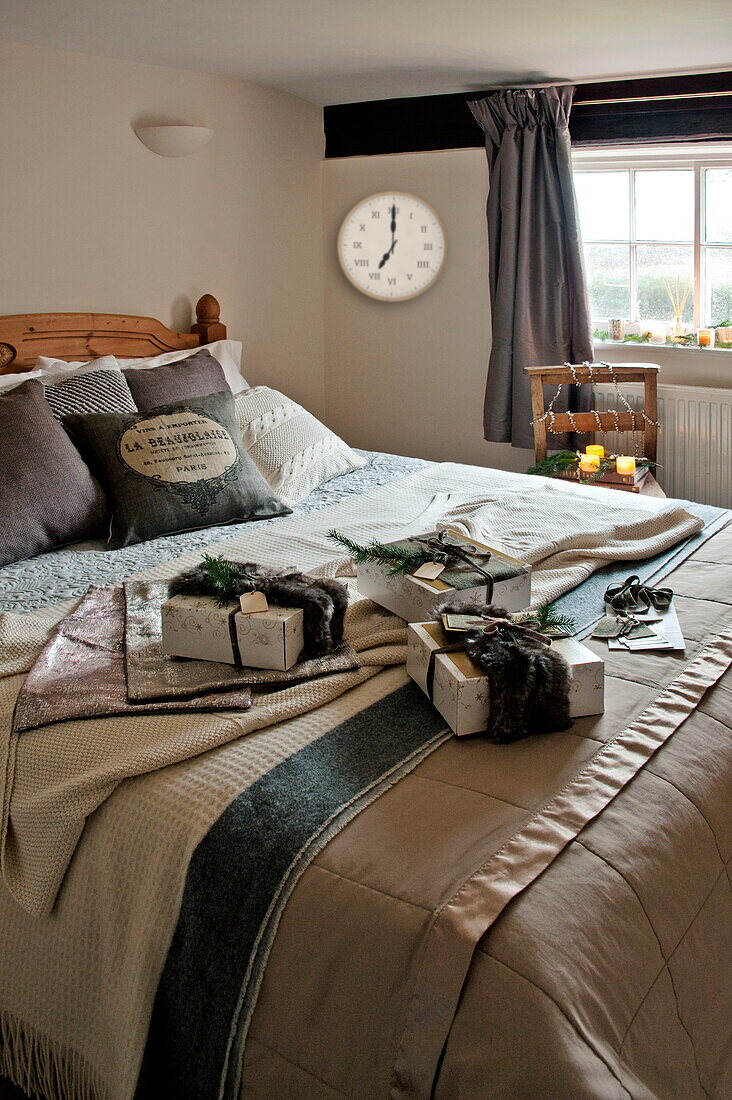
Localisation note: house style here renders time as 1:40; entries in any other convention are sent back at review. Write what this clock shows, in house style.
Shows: 7:00
